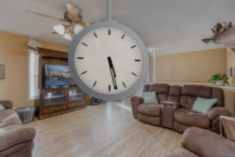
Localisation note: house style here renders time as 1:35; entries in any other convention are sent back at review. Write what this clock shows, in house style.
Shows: 5:28
